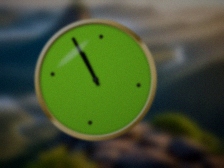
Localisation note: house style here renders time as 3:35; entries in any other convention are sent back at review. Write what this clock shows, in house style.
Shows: 10:54
